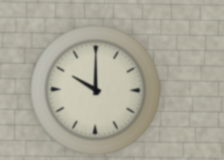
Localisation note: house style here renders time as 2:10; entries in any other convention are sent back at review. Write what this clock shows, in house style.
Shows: 10:00
